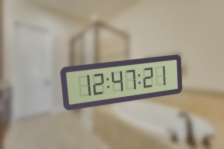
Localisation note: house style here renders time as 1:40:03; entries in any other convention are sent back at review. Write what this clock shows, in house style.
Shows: 12:47:21
